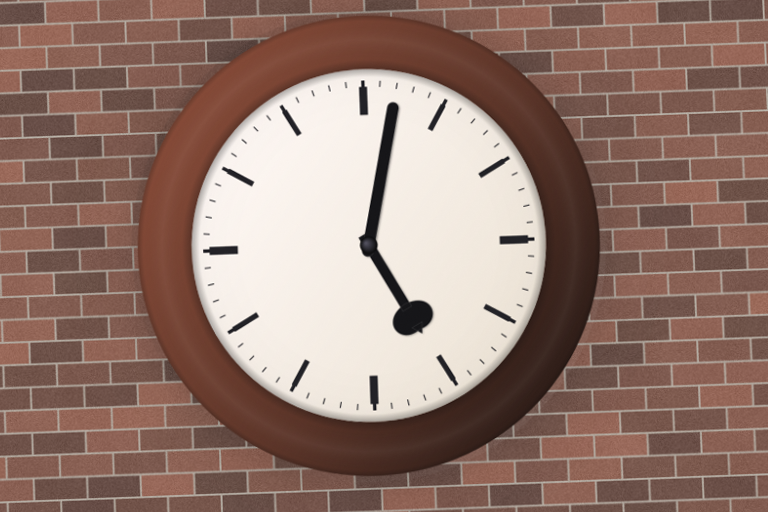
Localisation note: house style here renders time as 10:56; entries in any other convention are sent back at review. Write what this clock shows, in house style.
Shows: 5:02
